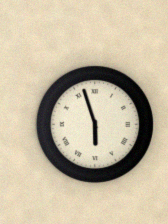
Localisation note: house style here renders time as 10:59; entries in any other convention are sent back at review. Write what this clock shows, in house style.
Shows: 5:57
